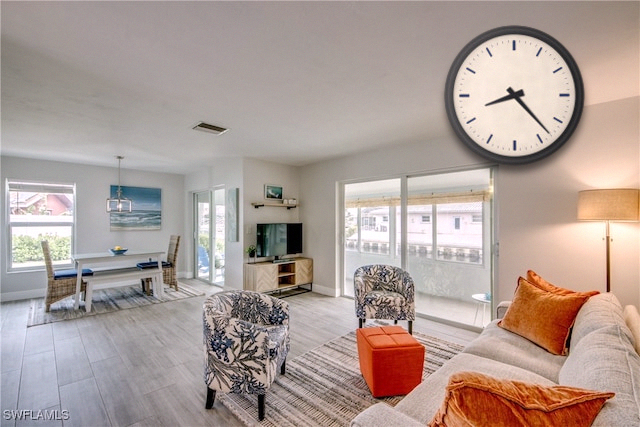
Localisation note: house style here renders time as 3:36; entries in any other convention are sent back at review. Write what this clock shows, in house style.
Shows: 8:23
